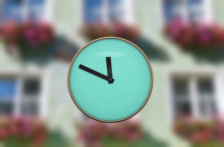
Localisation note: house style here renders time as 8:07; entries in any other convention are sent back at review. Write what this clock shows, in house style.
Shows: 11:49
